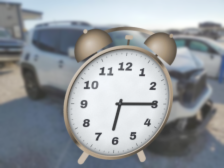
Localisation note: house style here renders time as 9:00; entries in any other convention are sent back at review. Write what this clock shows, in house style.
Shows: 6:15
